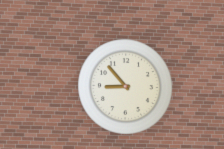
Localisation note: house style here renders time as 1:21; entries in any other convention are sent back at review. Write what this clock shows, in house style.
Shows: 8:53
